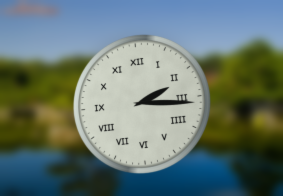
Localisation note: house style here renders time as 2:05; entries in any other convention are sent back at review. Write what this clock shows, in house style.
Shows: 2:16
